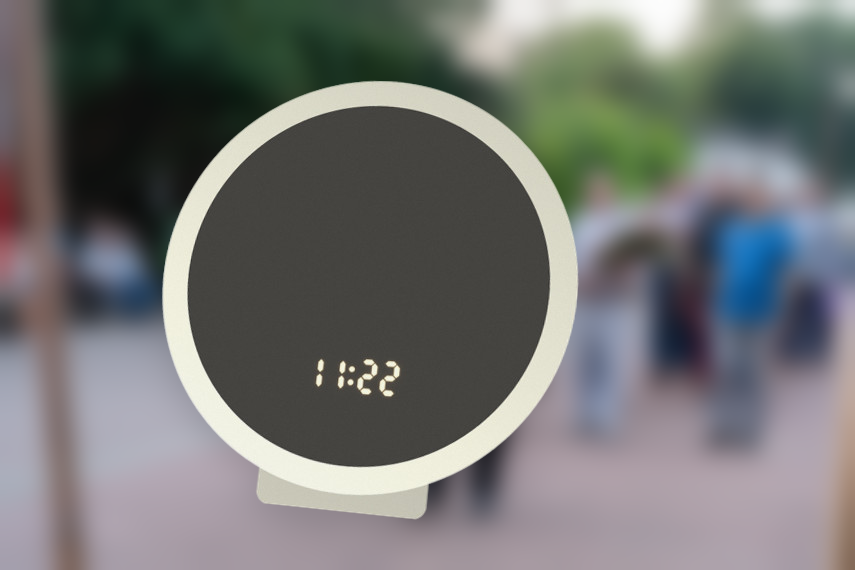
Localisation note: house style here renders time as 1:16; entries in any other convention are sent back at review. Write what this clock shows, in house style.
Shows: 11:22
